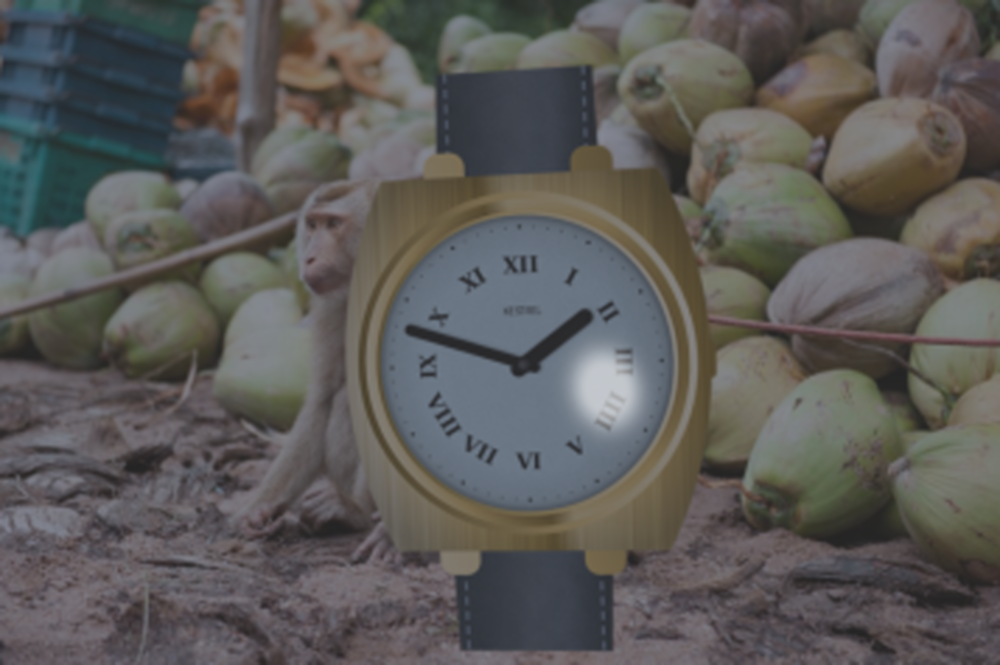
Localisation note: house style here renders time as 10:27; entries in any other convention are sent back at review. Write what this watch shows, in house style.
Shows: 1:48
